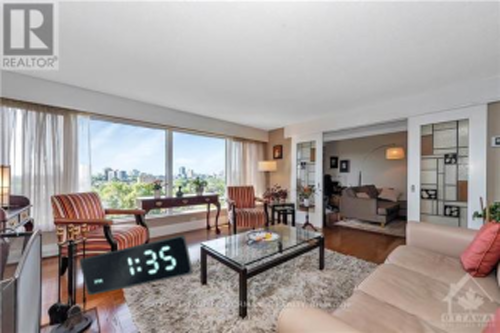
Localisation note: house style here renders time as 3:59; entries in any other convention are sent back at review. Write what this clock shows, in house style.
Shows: 1:35
